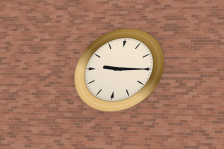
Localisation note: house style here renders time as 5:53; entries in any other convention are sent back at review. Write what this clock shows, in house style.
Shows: 9:15
